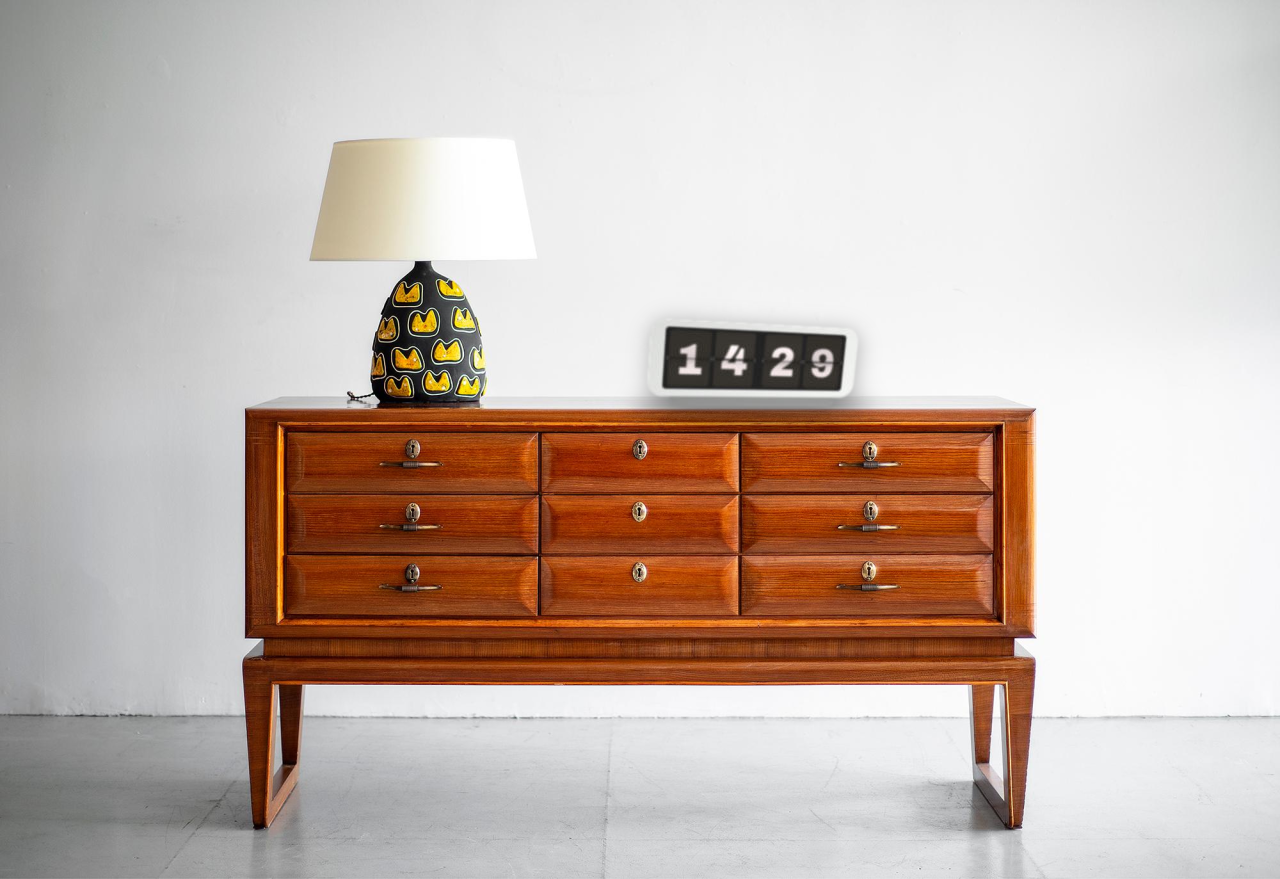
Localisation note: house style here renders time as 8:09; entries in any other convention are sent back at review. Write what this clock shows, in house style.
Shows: 14:29
